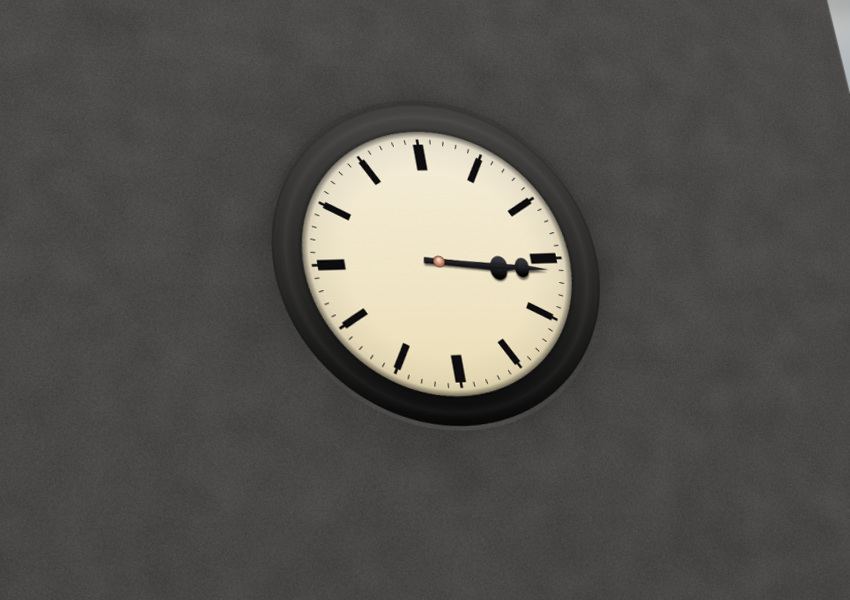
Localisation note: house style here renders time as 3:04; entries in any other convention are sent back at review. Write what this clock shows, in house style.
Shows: 3:16
